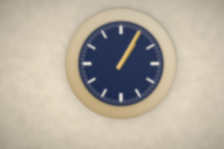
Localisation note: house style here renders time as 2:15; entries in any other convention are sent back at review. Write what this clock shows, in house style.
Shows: 1:05
